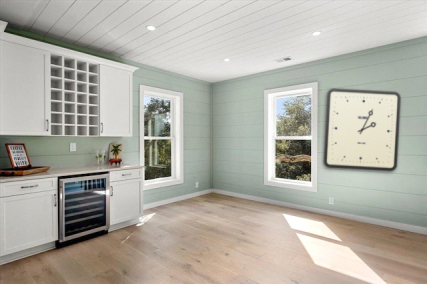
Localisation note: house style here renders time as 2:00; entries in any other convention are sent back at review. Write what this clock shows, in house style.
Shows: 2:04
